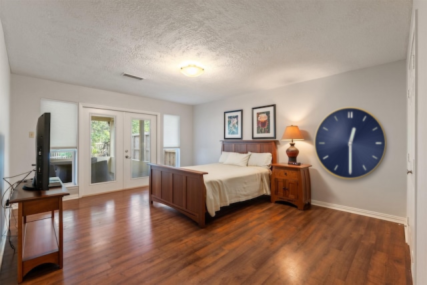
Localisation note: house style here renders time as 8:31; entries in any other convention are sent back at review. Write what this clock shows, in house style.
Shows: 12:30
